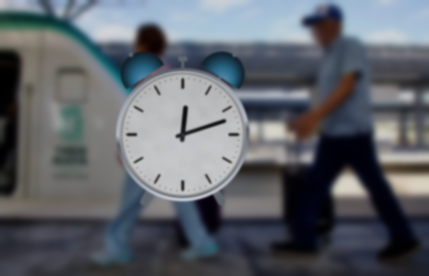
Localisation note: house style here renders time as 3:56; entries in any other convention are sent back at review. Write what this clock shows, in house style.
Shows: 12:12
